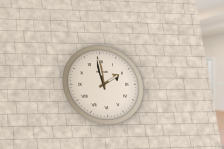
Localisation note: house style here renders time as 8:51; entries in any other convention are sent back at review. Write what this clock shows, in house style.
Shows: 1:59
